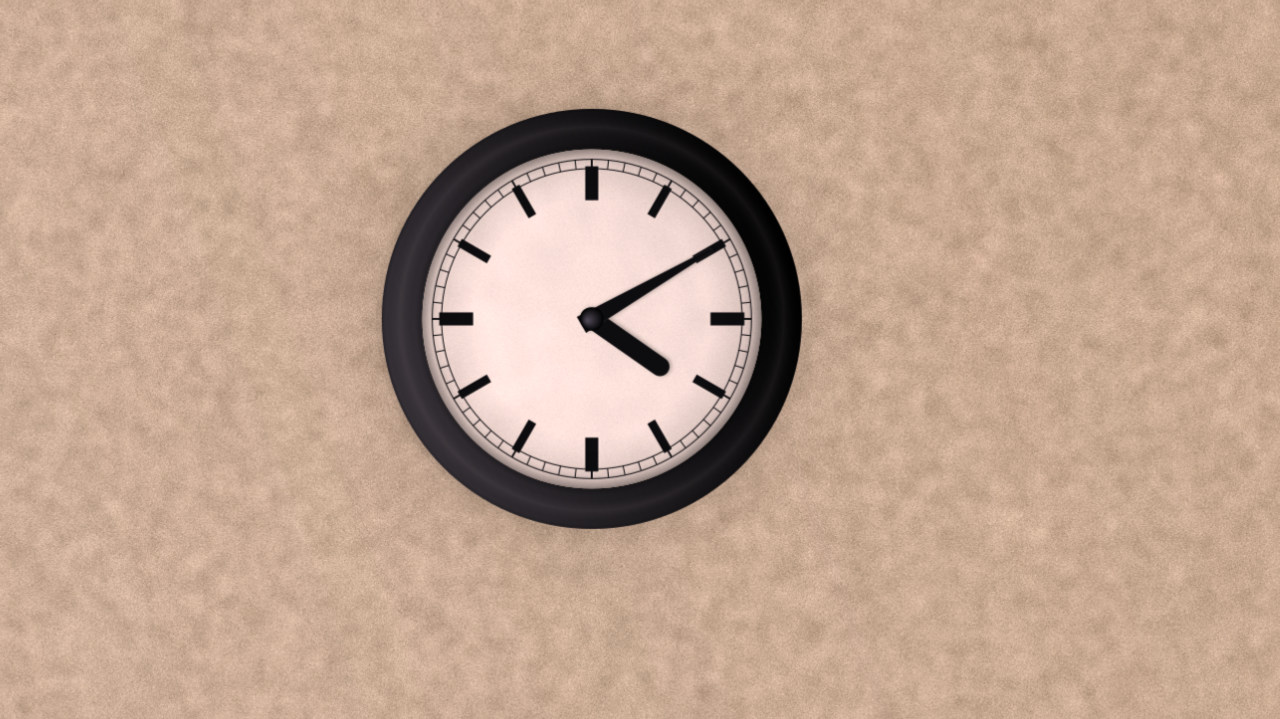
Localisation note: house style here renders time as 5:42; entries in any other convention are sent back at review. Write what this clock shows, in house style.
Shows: 4:10
